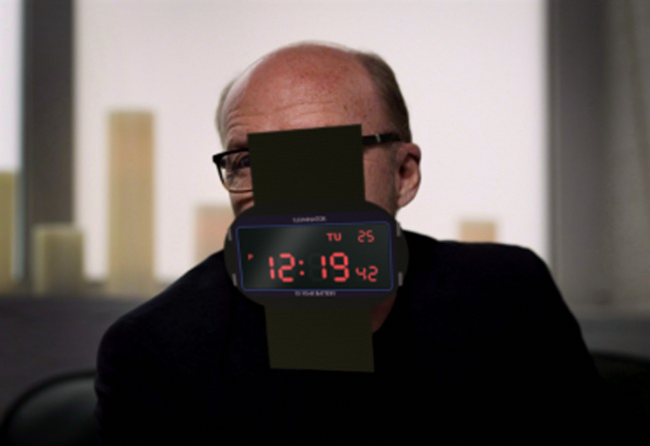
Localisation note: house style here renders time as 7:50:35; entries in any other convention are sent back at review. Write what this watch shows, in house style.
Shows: 12:19:42
